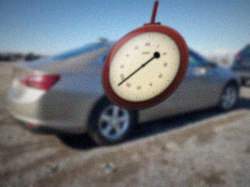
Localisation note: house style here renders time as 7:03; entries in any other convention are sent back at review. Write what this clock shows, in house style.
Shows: 1:38
